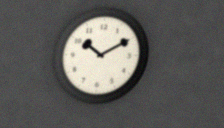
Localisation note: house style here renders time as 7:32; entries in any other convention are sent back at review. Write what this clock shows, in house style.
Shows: 10:10
